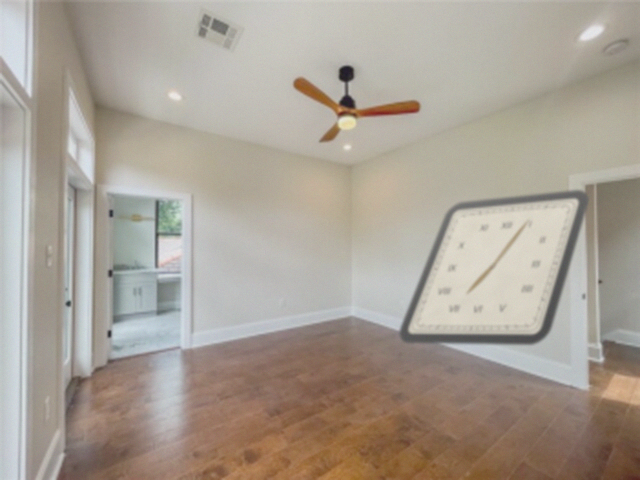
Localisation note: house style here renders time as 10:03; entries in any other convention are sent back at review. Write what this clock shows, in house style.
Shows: 7:04
